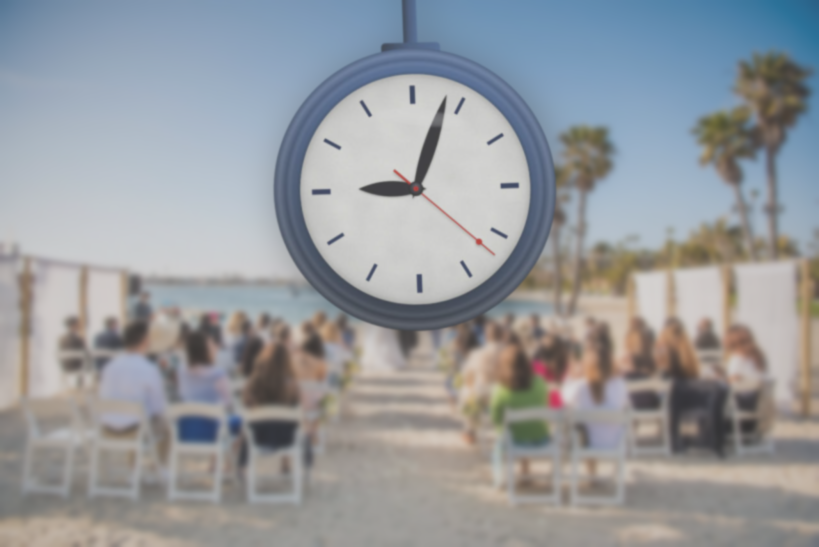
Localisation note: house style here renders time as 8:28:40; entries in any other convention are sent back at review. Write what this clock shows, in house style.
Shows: 9:03:22
